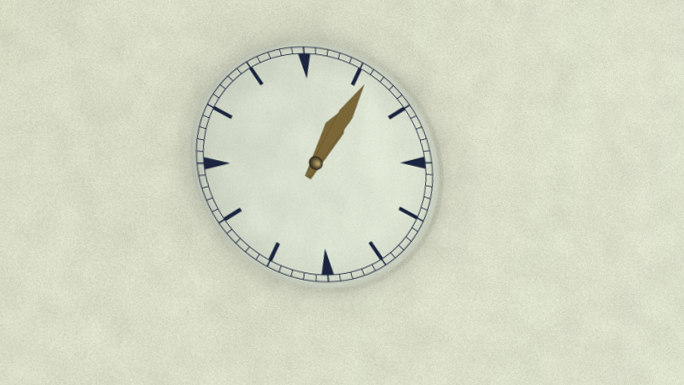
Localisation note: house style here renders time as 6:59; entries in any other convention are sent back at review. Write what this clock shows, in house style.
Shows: 1:06
